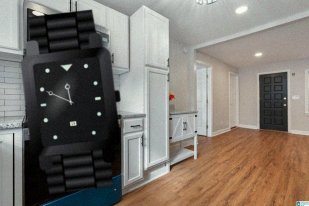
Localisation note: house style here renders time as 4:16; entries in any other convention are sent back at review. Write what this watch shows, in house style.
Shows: 11:50
